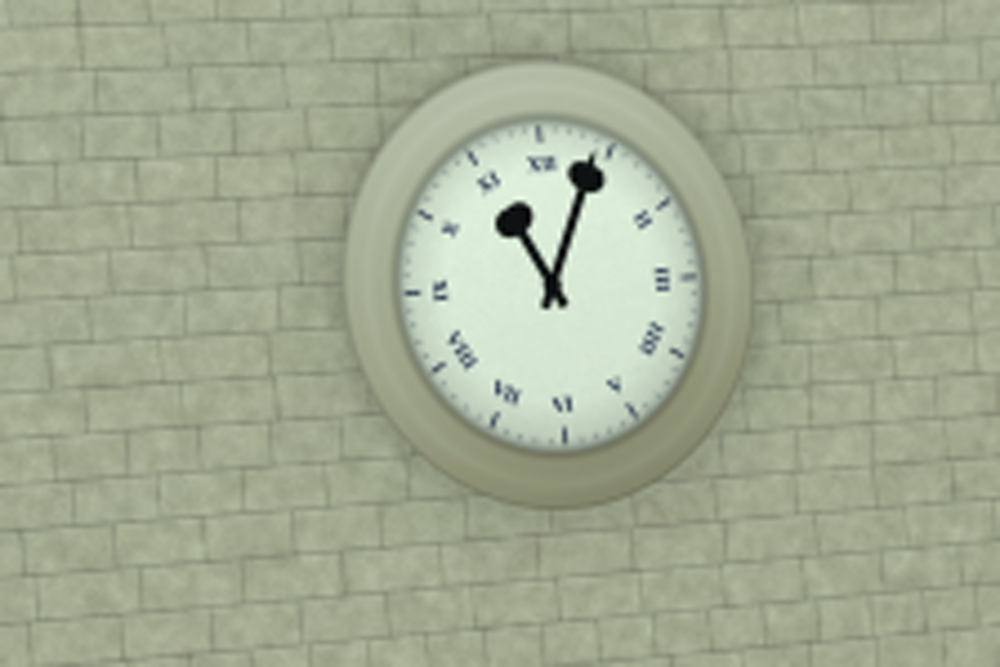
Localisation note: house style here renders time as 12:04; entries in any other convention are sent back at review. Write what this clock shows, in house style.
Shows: 11:04
